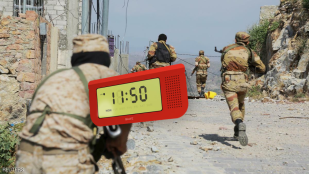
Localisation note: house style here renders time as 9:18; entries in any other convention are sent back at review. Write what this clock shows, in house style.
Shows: 11:50
